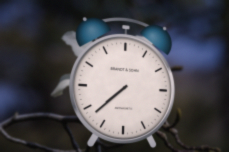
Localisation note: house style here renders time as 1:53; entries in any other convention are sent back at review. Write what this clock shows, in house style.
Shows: 7:38
